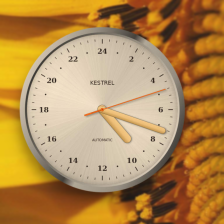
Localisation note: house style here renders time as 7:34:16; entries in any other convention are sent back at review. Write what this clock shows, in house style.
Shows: 9:18:12
